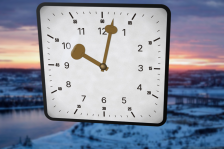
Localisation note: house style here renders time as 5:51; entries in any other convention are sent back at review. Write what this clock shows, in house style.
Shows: 10:02
